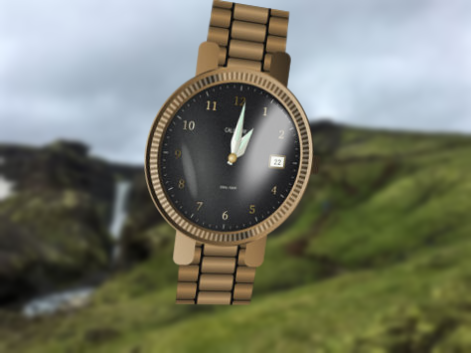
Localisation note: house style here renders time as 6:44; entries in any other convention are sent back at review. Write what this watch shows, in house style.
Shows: 1:01
